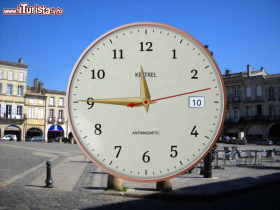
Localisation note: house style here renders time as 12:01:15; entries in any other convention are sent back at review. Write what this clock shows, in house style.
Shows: 11:45:13
